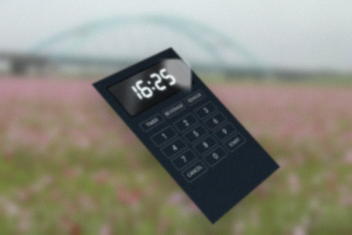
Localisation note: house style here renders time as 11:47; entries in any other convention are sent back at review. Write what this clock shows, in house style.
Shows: 16:25
